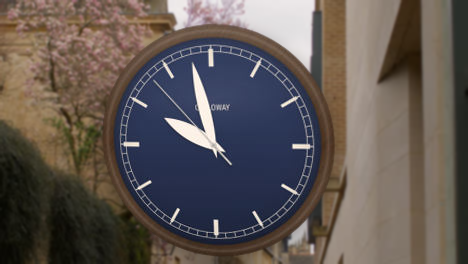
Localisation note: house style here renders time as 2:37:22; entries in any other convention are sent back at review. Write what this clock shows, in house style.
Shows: 9:57:53
